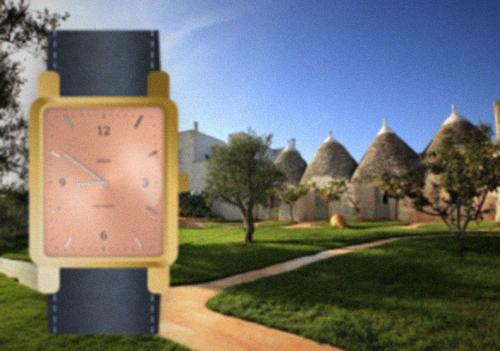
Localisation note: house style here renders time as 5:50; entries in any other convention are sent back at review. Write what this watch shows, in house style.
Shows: 8:51
